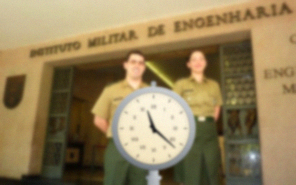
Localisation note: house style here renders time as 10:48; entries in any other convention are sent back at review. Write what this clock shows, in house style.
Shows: 11:22
